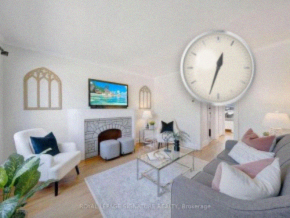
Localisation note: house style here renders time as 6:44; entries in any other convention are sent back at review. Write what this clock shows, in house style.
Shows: 12:33
